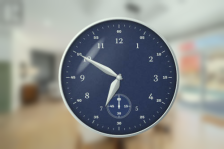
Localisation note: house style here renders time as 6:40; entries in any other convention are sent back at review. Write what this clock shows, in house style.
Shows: 6:50
